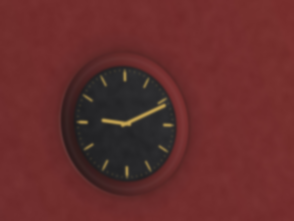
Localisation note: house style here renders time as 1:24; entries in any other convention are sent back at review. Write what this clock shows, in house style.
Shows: 9:11
